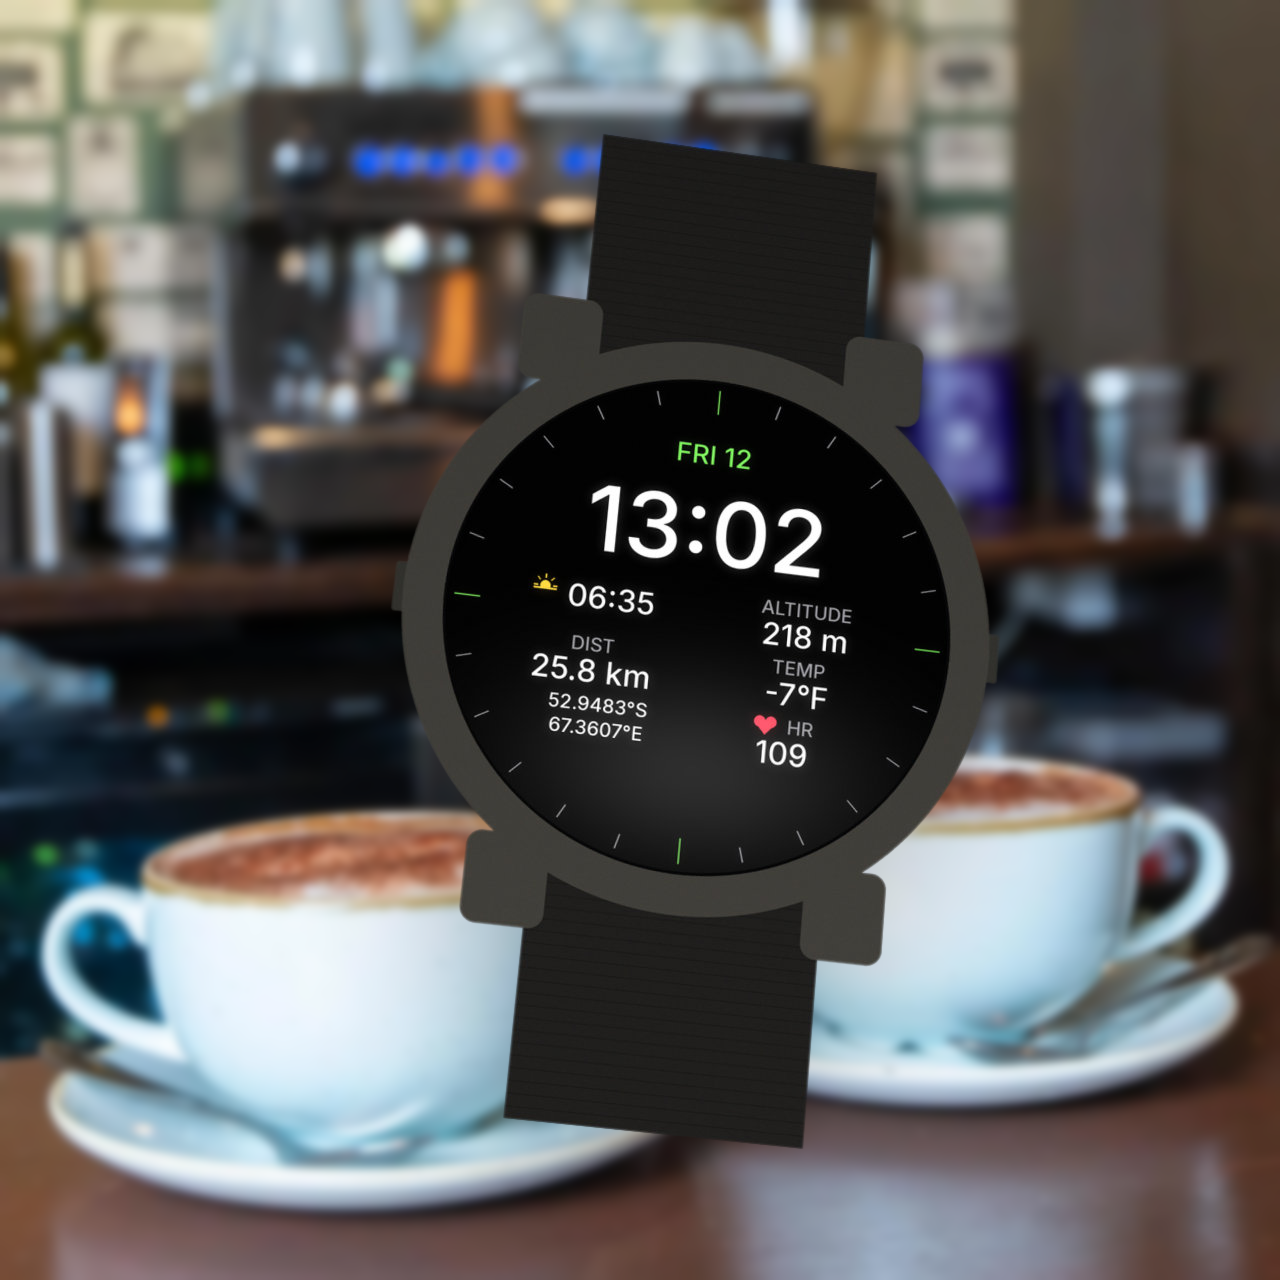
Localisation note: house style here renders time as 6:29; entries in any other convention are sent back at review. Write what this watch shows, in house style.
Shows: 13:02
